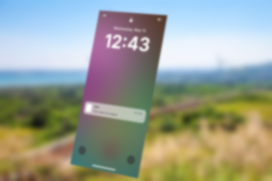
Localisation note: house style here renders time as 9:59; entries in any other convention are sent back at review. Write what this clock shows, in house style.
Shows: 12:43
